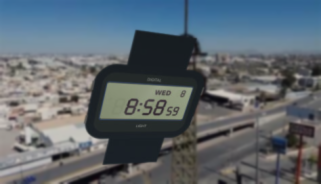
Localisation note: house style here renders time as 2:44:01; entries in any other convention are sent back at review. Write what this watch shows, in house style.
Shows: 8:58:59
